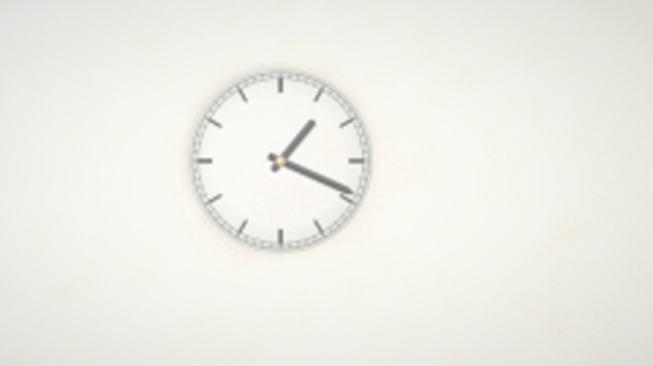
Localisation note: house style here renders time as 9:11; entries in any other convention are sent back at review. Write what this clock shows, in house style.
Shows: 1:19
